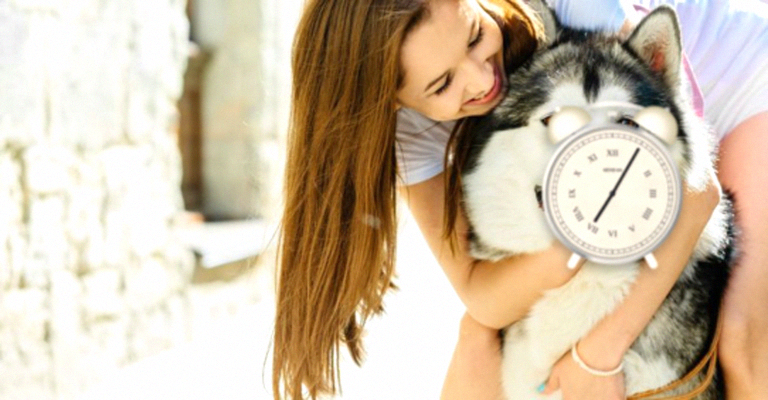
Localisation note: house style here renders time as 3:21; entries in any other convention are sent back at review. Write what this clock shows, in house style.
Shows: 7:05
